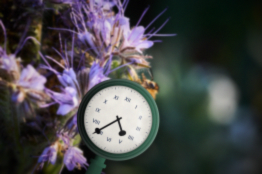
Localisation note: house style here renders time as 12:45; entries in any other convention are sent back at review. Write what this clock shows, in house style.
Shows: 4:36
